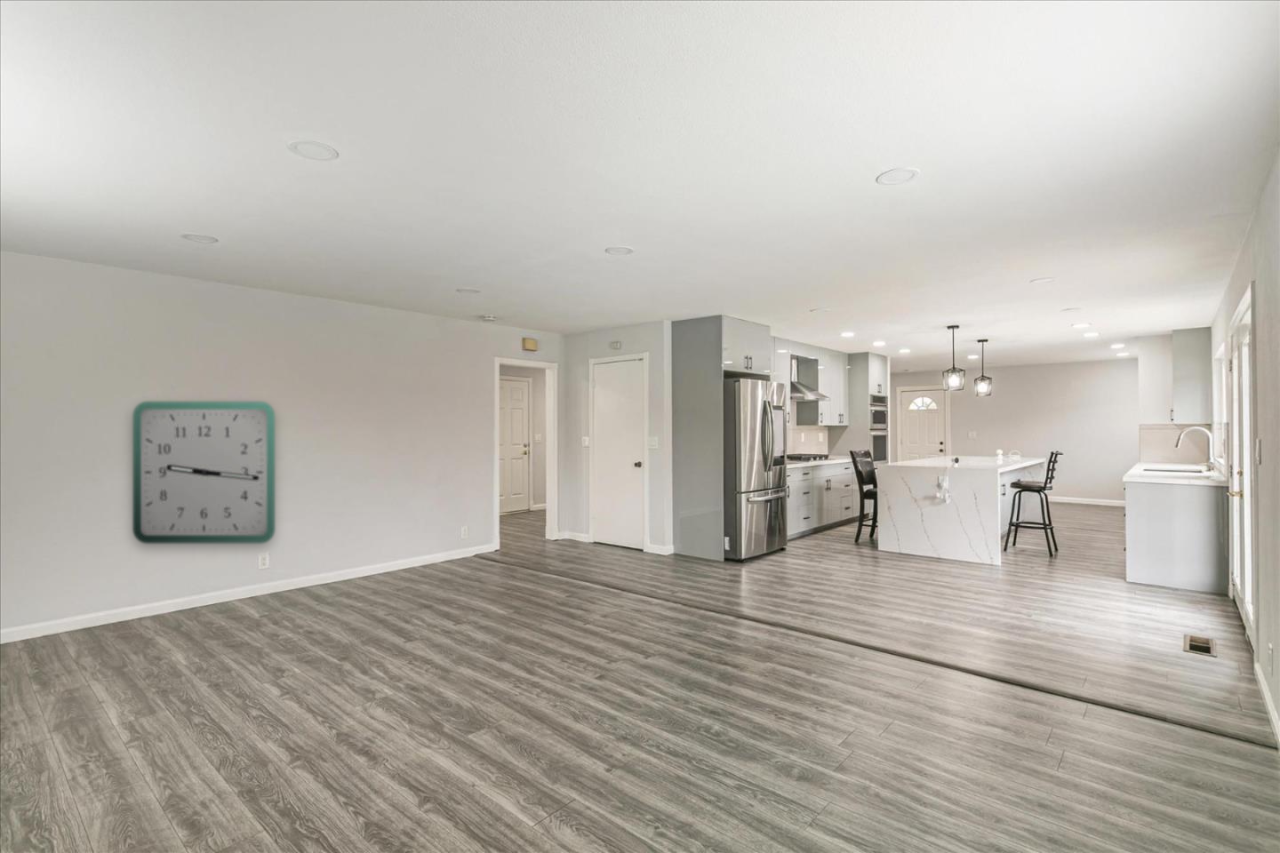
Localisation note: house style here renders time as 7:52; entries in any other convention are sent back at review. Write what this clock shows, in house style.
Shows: 9:16
